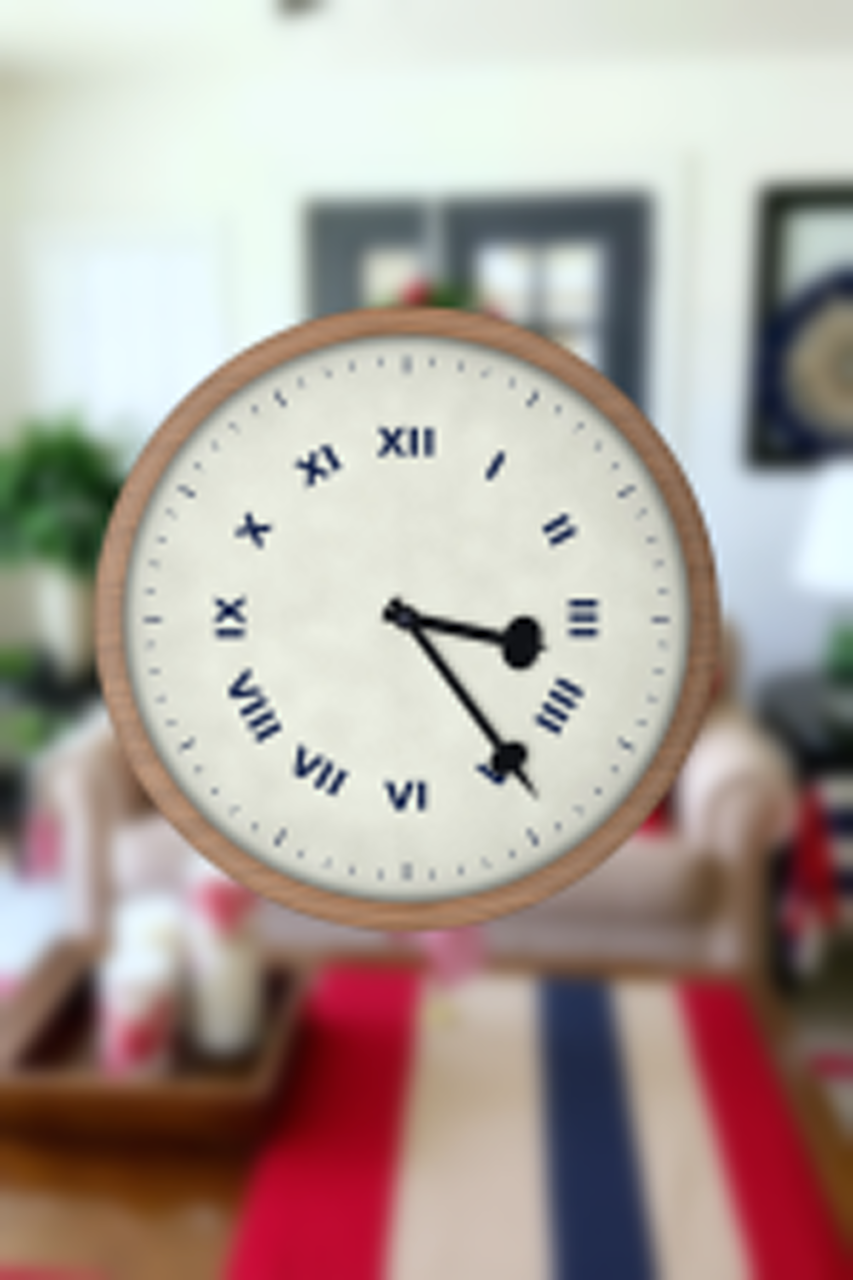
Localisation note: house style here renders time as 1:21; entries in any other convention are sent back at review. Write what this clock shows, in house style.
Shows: 3:24
